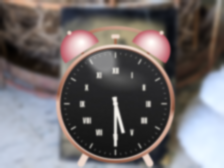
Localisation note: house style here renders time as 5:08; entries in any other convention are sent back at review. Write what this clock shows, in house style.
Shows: 5:30
